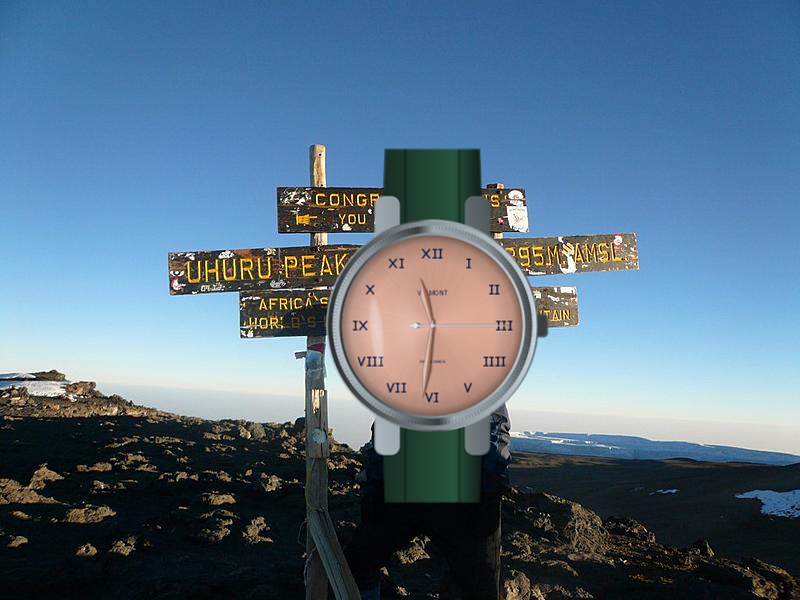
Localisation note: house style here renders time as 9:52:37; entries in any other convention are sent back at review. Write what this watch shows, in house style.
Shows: 11:31:15
